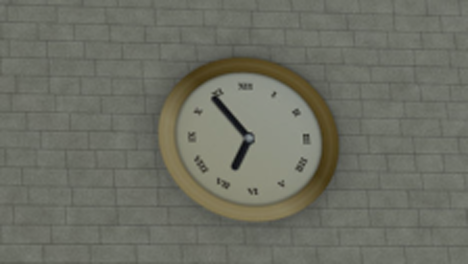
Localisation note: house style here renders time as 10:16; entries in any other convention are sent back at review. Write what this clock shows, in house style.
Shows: 6:54
